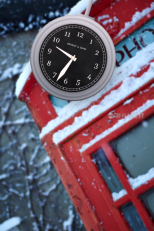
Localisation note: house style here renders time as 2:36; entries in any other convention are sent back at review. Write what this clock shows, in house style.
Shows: 9:33
